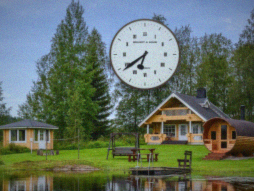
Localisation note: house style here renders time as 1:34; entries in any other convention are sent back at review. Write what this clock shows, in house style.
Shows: 6:39
